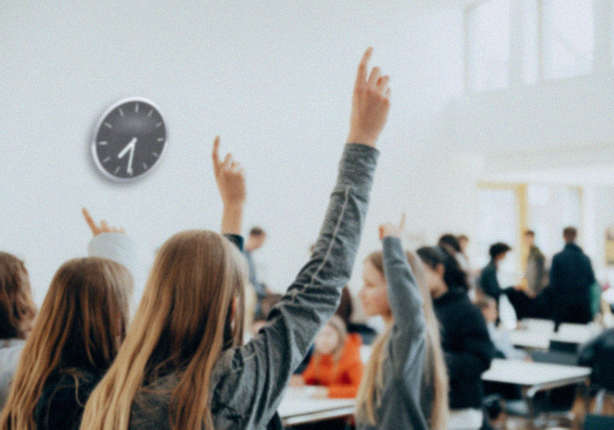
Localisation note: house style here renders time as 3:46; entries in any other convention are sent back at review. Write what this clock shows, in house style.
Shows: 7:31
